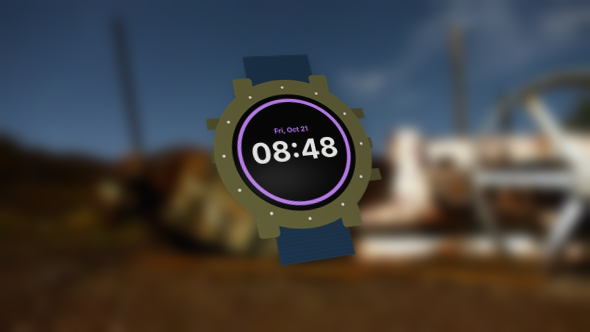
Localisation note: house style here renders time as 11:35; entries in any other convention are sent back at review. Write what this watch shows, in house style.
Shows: 8:48
